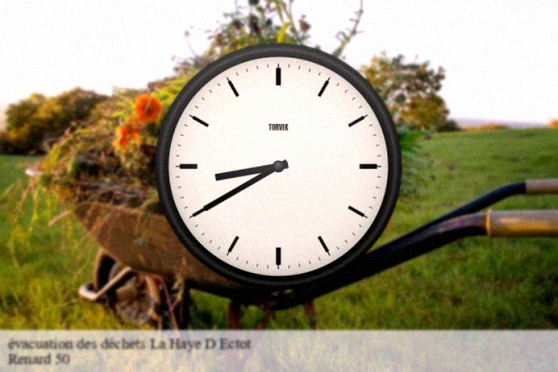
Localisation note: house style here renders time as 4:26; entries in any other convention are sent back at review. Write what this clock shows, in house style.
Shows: 8:40
